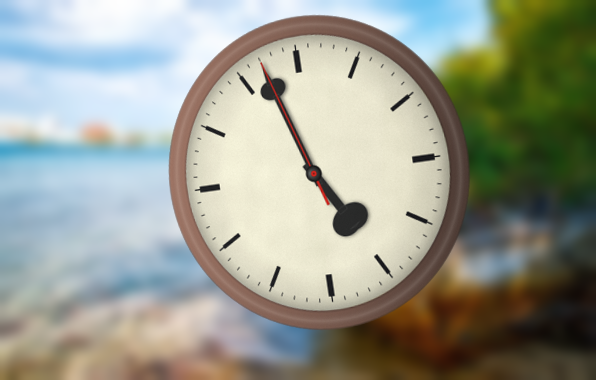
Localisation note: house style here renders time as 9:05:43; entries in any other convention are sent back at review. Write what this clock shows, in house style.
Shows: 4:56:57
